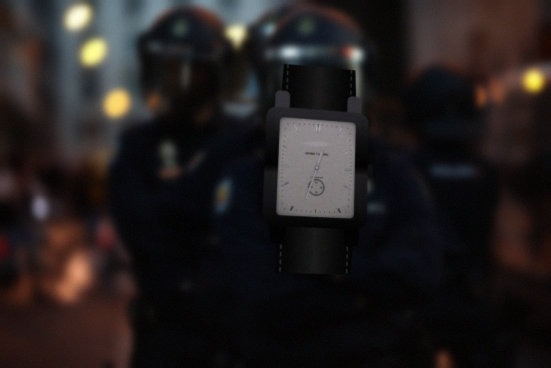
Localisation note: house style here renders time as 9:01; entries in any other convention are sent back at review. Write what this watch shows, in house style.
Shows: 12:33
